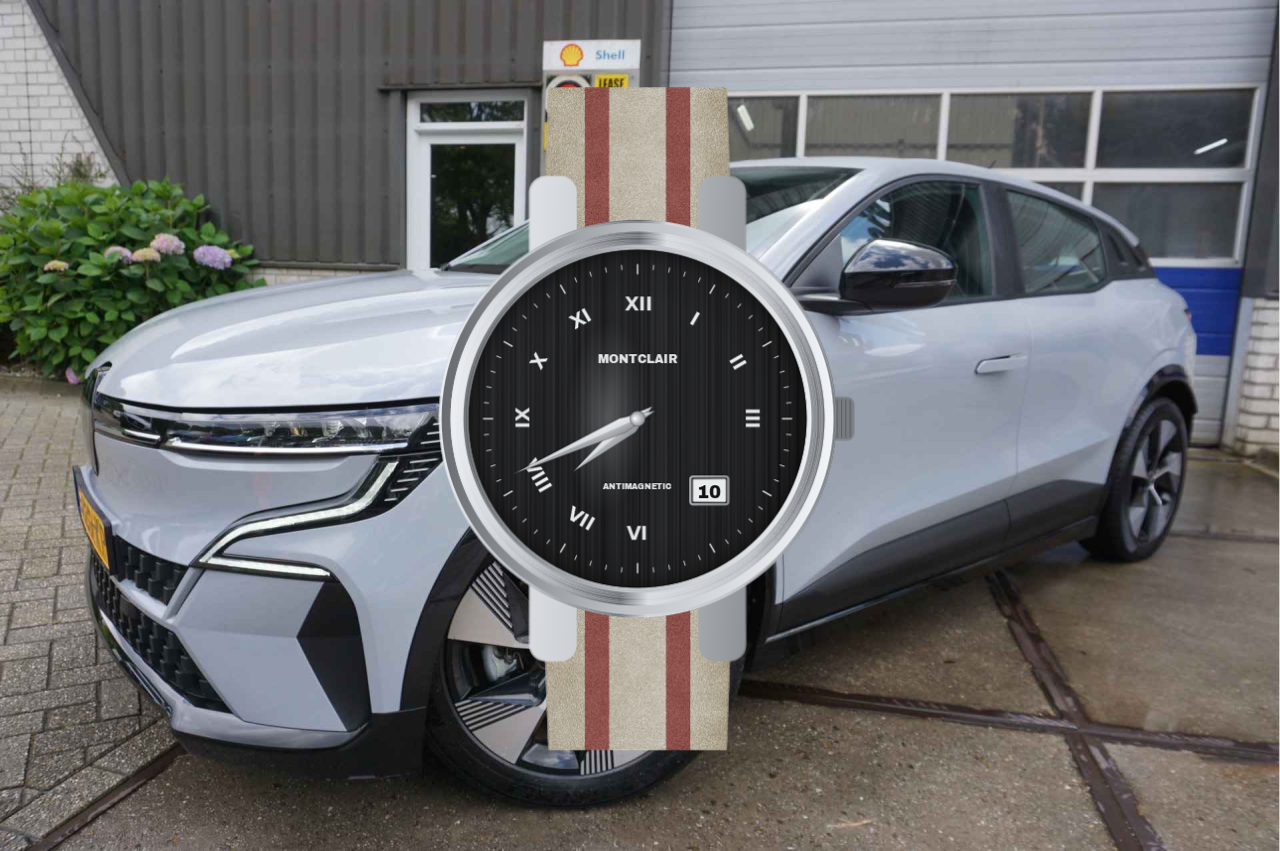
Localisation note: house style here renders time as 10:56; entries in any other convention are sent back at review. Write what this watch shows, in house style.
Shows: 7:41
